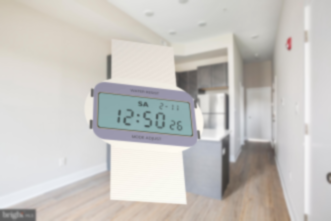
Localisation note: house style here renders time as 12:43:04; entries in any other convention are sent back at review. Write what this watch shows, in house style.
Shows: 12:50:26
